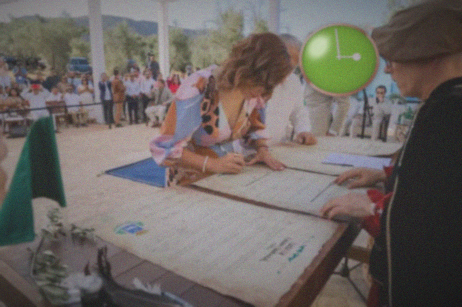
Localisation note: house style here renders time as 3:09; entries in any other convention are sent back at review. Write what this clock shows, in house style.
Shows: 2:59
